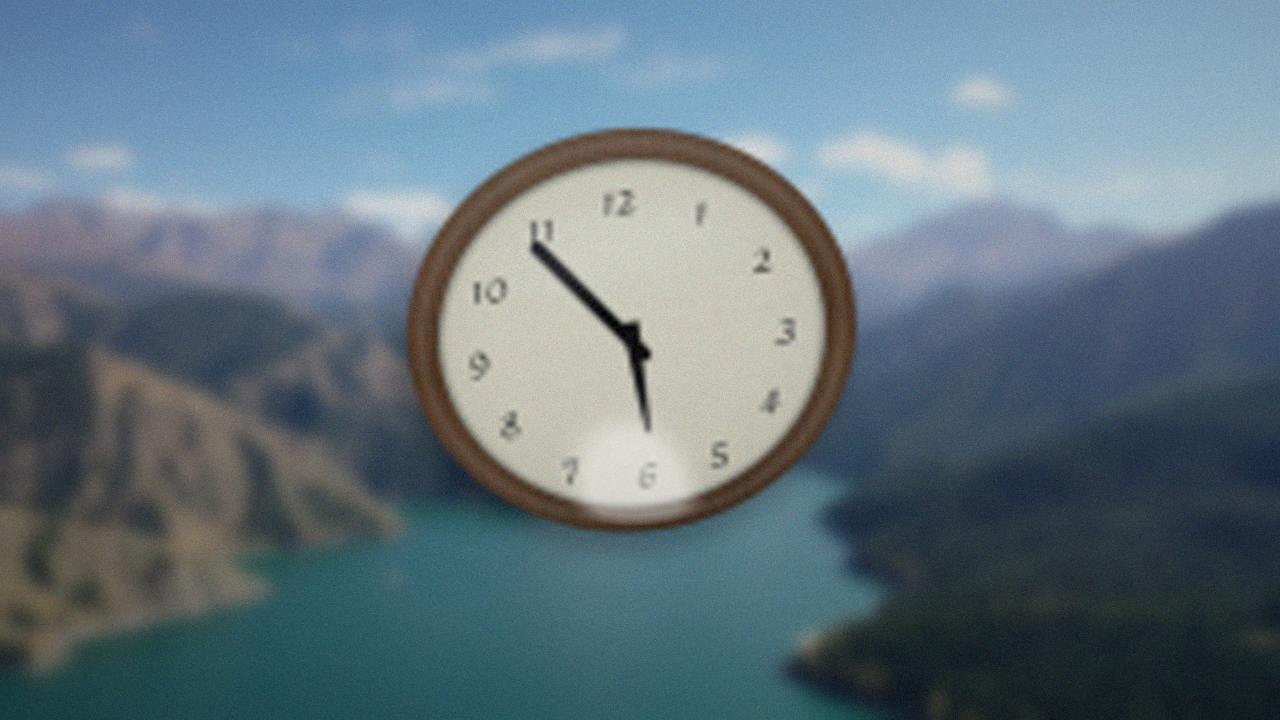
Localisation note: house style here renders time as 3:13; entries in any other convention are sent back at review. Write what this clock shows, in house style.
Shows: 5:54
